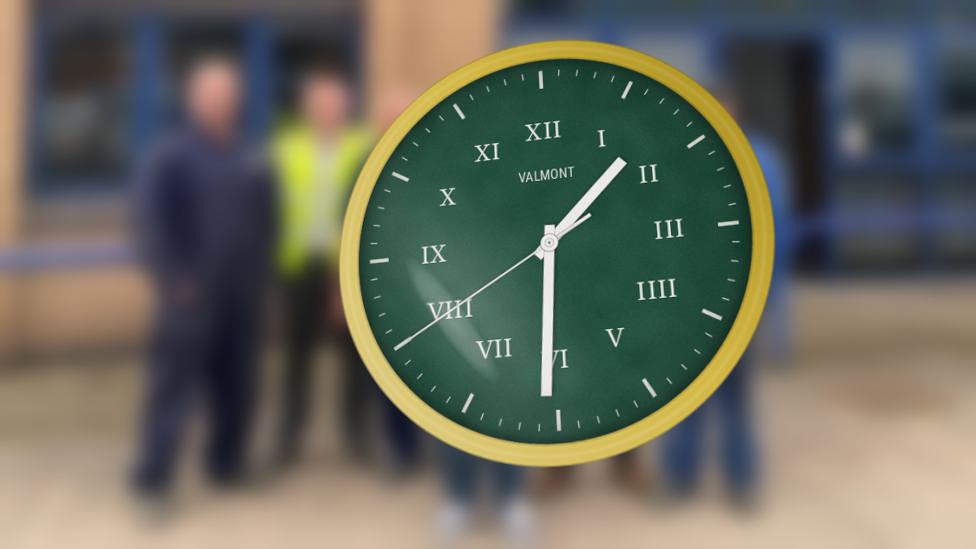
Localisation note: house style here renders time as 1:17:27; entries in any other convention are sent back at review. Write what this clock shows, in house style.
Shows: 1:30:40
